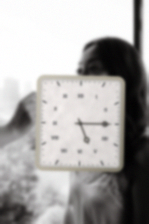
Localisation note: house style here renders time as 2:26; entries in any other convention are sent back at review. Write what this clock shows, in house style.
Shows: 5:15
